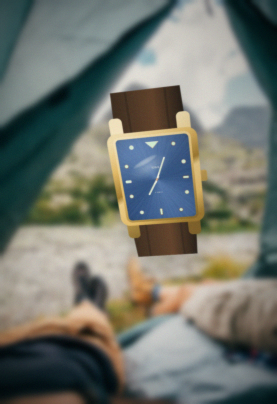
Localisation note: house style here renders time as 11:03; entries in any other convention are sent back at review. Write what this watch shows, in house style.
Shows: 7:04
